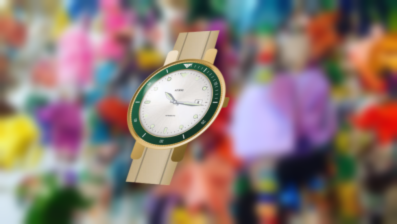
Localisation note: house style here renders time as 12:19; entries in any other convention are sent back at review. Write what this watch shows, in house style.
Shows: 10:16
